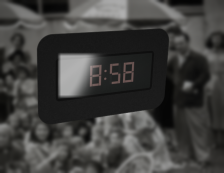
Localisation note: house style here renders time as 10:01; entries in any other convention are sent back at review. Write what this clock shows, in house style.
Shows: 8:58
